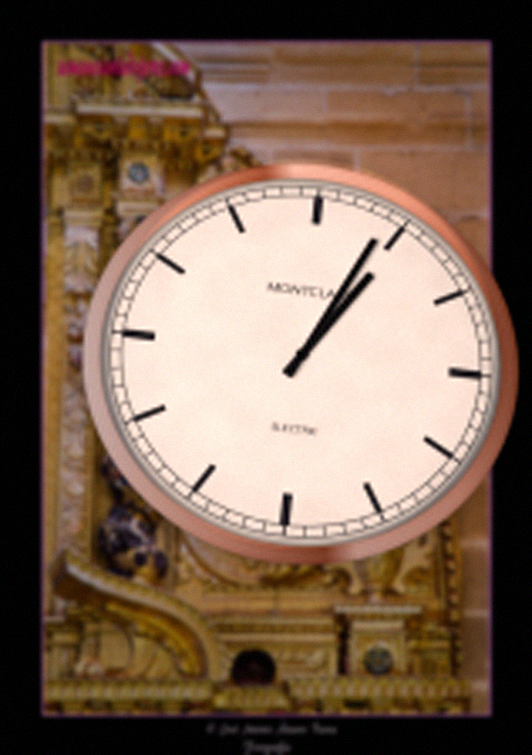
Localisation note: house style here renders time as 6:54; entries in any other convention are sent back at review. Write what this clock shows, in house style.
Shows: 1:04
